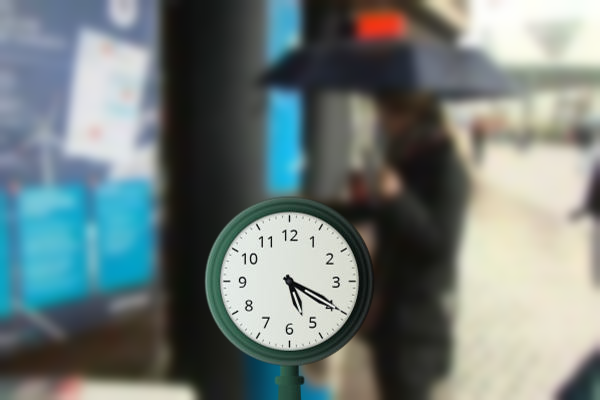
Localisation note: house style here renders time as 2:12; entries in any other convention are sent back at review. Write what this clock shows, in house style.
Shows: 5:20
